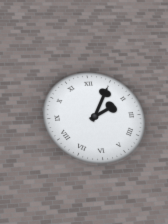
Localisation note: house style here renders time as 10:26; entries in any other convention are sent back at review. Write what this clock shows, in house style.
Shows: 2:05
